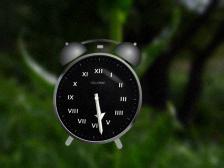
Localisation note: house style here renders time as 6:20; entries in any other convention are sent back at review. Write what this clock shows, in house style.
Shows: 5:28
